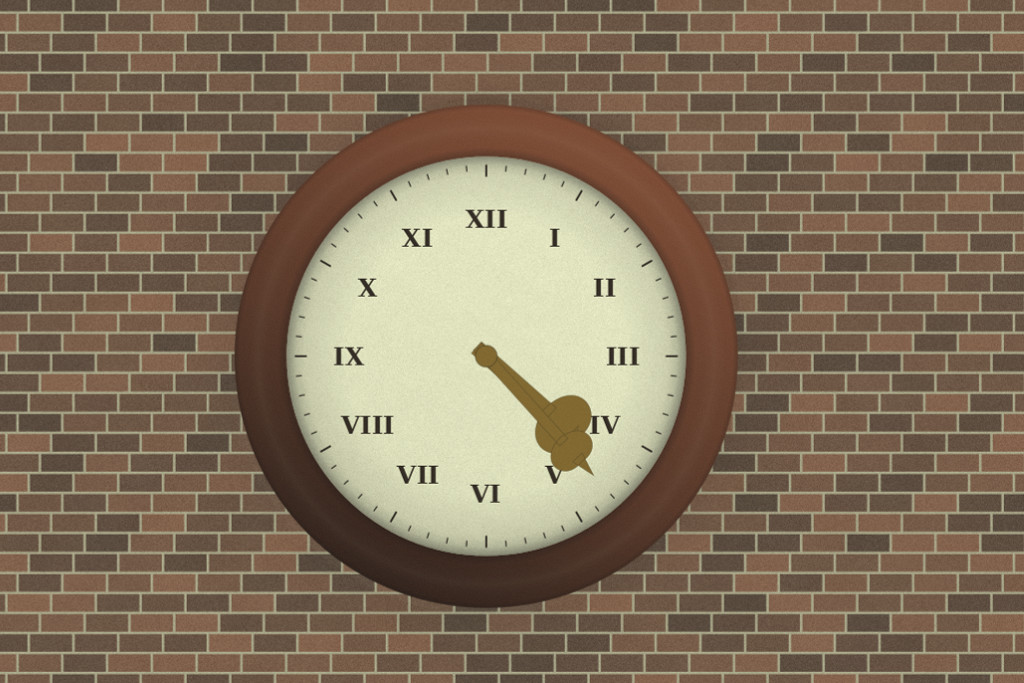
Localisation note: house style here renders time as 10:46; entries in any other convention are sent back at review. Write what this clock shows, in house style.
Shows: 4:23
